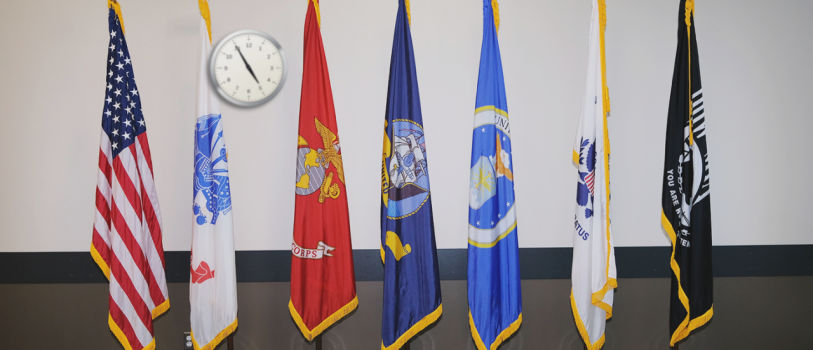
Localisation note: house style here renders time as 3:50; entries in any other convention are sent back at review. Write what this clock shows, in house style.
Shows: 4:55
